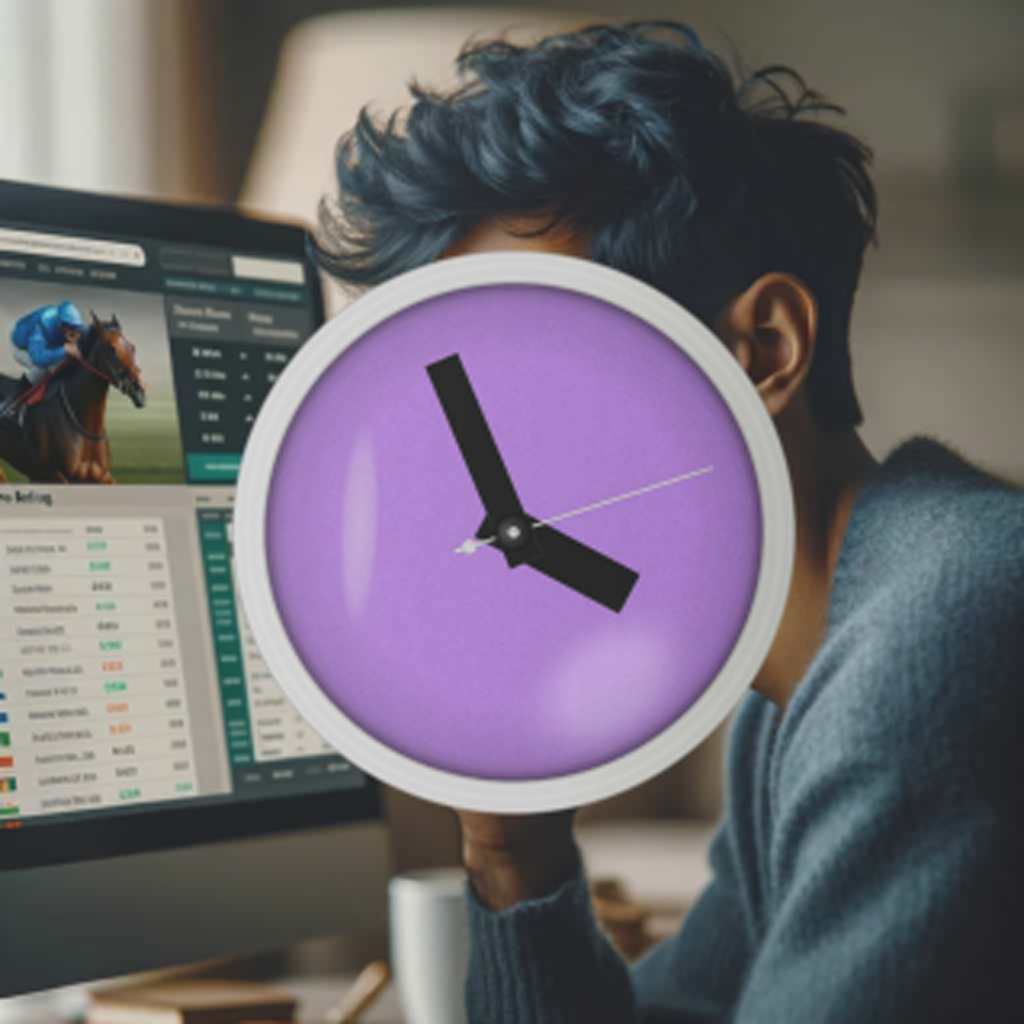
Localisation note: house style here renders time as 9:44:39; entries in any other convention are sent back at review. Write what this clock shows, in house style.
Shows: 3:56:12
